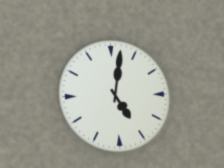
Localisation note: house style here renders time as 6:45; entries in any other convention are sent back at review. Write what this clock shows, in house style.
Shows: 5:02
